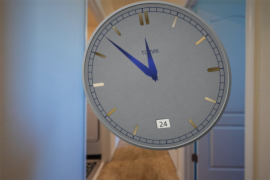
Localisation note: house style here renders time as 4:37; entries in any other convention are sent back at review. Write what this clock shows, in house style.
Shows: 11:53
